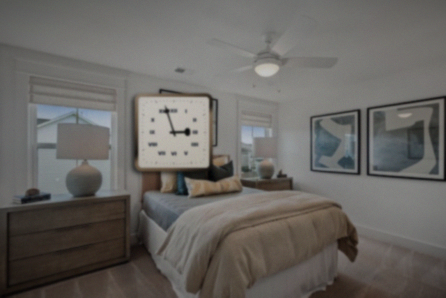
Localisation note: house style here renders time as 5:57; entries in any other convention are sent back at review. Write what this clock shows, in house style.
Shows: 2:57
